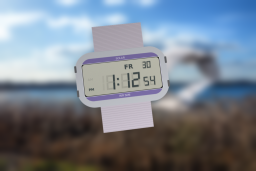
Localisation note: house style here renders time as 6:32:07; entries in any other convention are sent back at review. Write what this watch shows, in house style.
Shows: 1:12:54
